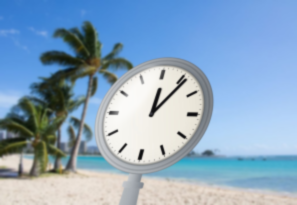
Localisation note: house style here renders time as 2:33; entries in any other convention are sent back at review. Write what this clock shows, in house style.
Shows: 12:06
